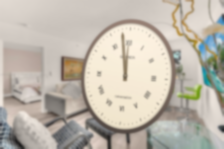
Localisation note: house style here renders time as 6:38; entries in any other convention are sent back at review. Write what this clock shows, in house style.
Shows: 11:58
